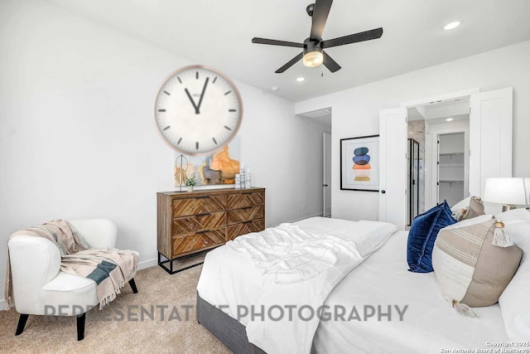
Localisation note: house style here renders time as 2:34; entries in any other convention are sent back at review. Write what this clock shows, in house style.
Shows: 11:03
